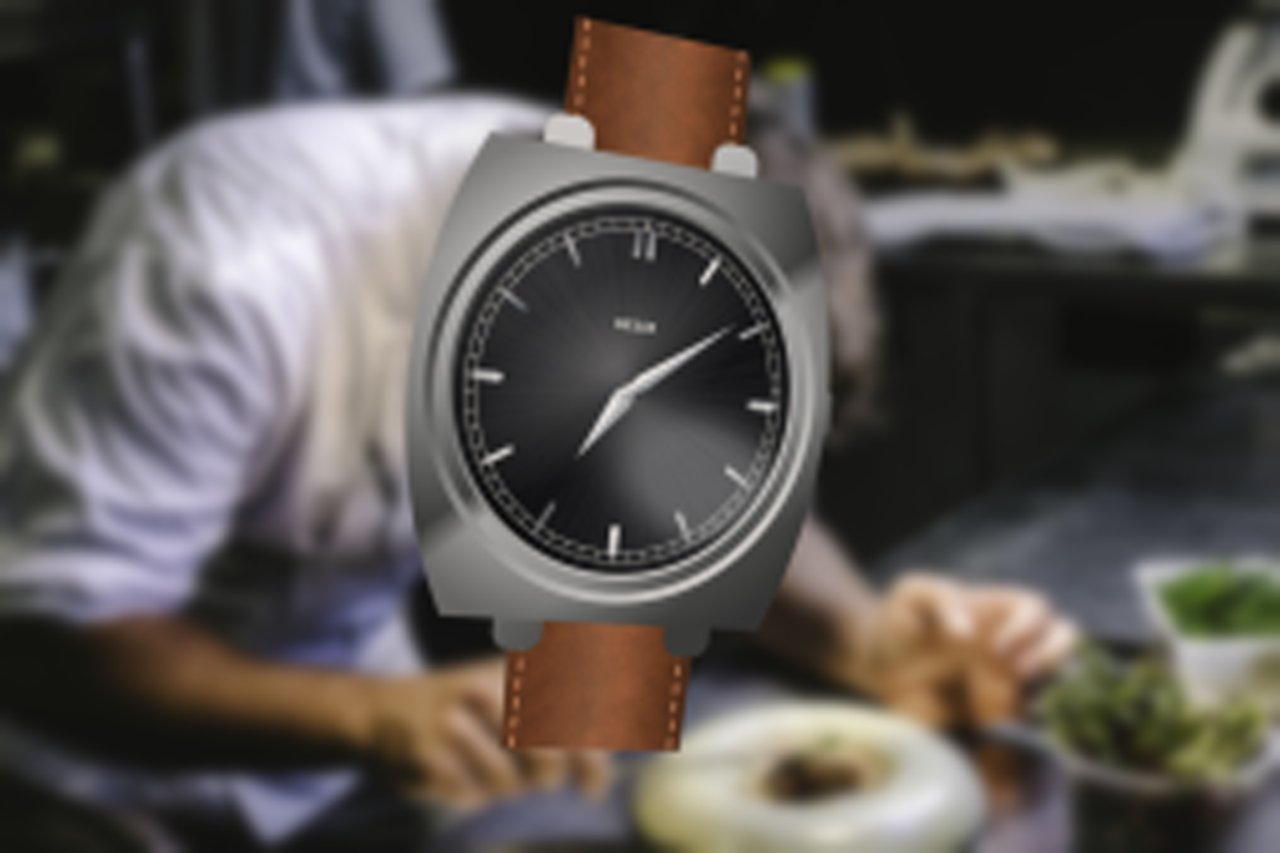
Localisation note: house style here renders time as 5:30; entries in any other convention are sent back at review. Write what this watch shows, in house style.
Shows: 7:09
